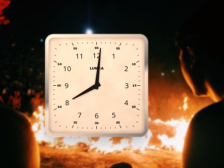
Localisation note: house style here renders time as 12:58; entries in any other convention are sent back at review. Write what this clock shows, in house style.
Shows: 8:01
